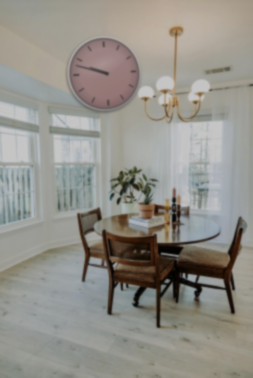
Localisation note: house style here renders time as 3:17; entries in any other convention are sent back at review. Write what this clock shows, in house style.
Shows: 9:48
